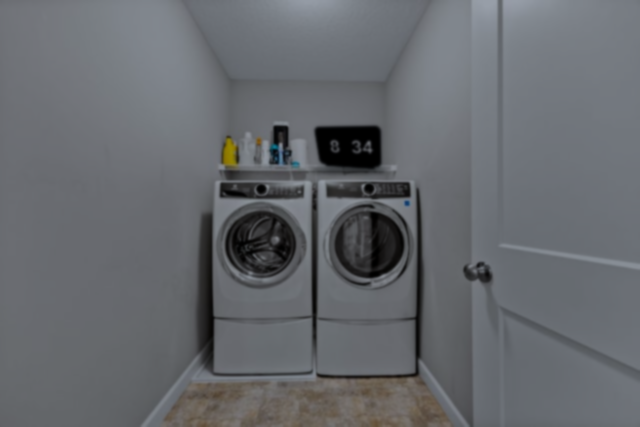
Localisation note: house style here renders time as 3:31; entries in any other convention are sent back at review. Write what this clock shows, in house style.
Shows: 8:34
